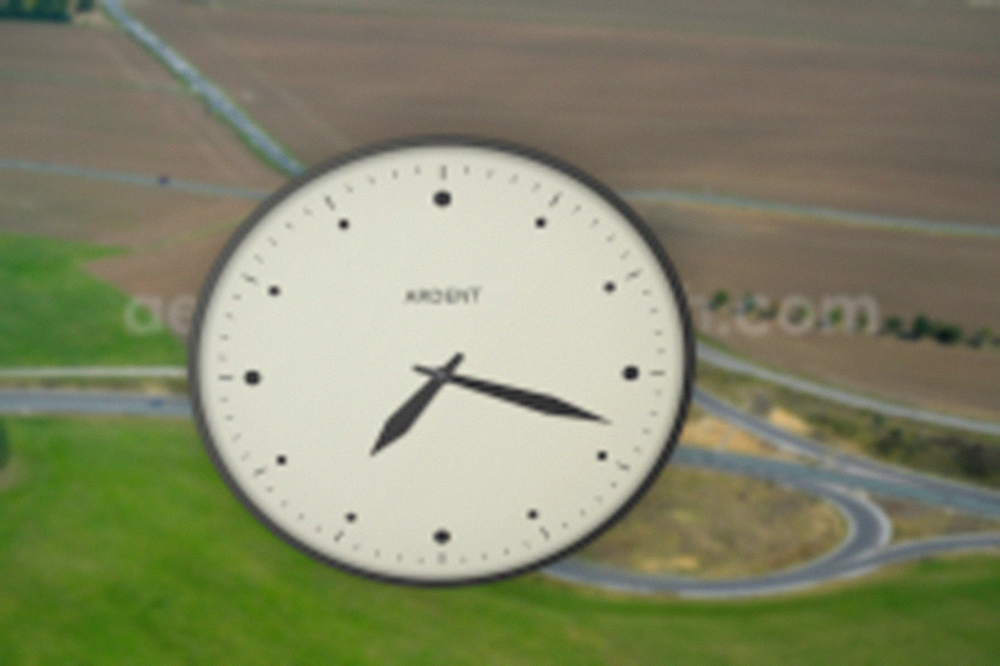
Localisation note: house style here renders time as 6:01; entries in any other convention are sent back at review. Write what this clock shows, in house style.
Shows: 7:18
